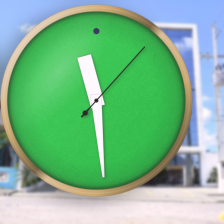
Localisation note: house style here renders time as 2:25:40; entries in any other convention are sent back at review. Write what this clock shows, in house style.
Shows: 11:29:07
